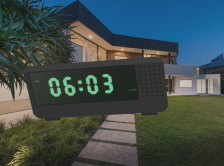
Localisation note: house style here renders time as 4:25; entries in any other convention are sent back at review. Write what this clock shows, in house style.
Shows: 6:03
